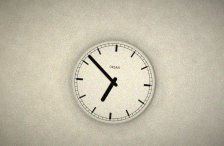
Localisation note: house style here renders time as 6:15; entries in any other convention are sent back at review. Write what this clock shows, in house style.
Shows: 6:52
